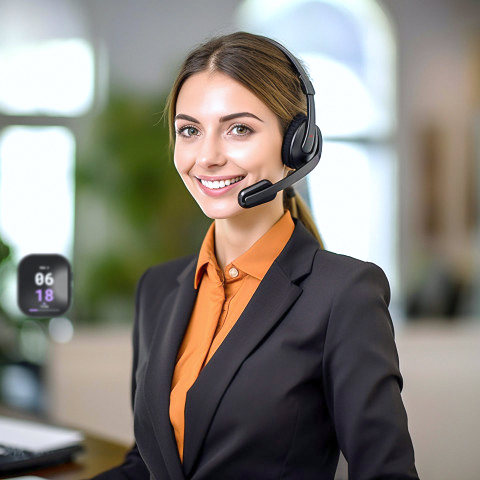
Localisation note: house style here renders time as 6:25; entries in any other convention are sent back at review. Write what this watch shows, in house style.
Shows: 6:18
